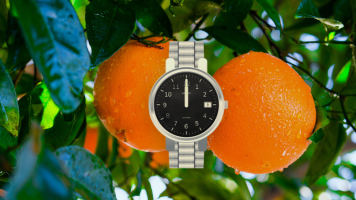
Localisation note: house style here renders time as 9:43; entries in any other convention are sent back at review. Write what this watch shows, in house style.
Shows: 12:00
